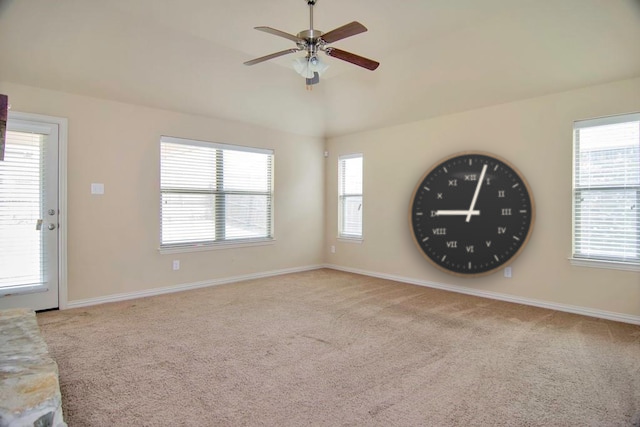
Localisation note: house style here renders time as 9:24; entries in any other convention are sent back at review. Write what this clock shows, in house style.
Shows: 9:03
